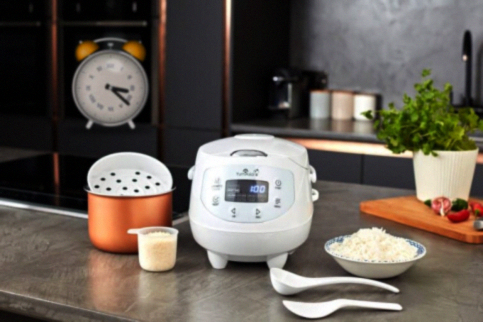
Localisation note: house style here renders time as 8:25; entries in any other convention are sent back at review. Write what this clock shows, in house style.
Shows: 3:22
